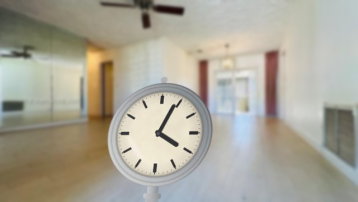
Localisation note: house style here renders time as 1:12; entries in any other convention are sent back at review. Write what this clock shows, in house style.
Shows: 4:04
